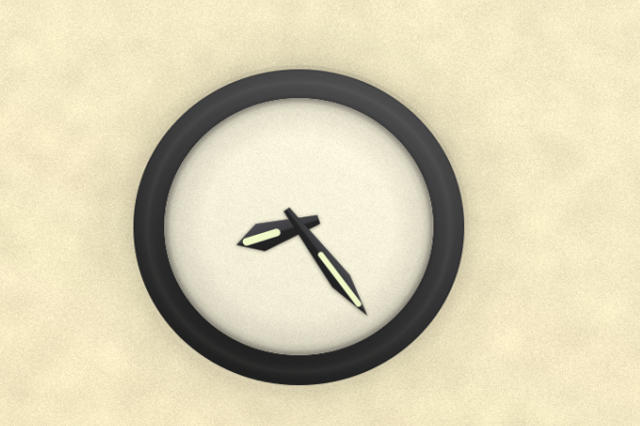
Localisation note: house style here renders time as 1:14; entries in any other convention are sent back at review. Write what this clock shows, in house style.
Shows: 8:24
